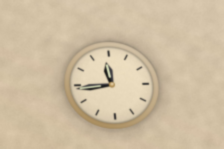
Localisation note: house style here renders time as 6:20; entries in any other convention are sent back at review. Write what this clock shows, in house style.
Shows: 11:44
